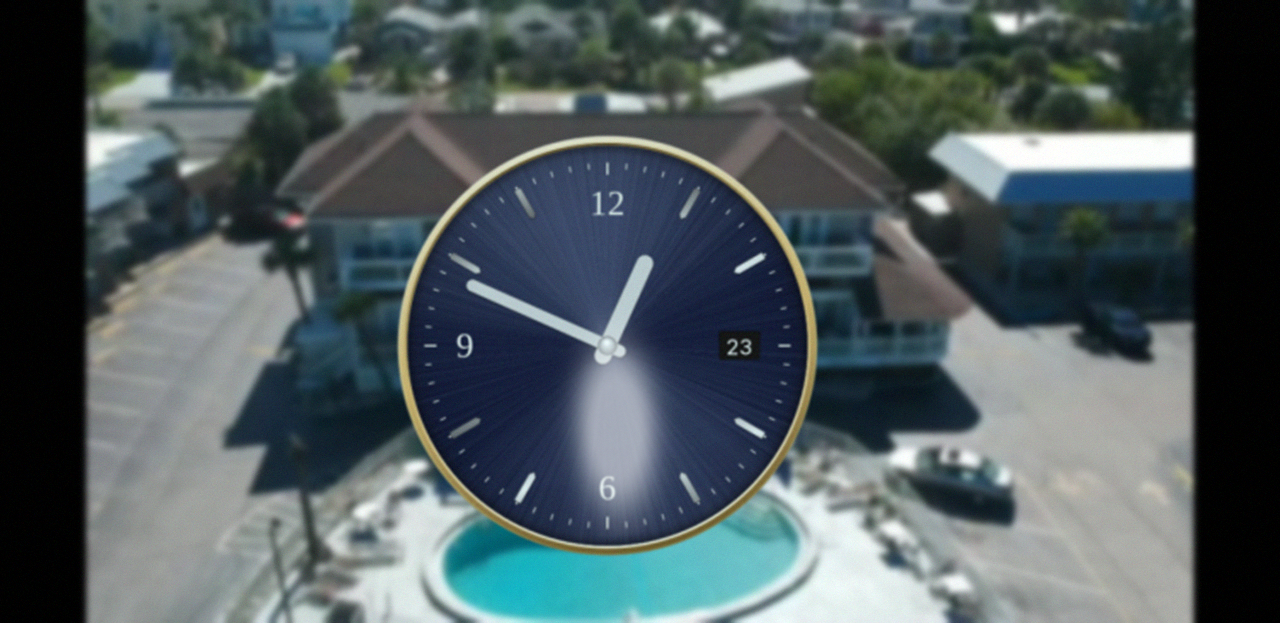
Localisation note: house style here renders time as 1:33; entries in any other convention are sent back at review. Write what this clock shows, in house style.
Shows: 12:49
